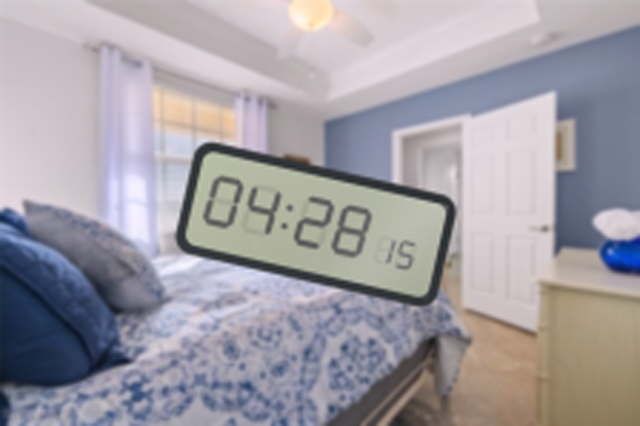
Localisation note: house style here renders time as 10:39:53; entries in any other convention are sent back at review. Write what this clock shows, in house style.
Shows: 4:28:15
